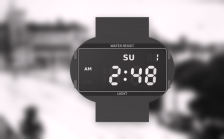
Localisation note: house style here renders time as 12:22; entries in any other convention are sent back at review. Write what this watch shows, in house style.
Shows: 2:48
